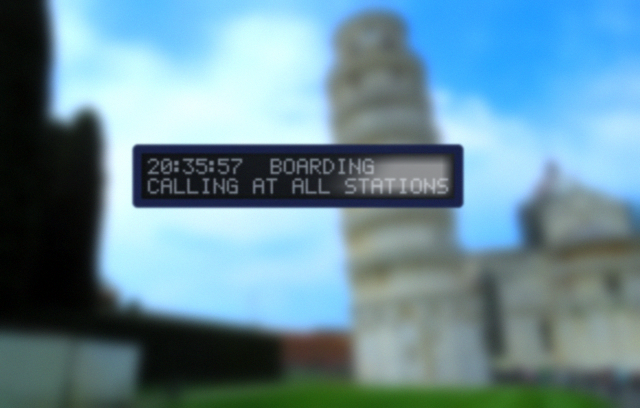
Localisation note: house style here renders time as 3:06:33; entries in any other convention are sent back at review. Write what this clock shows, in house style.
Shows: 20:35:57
